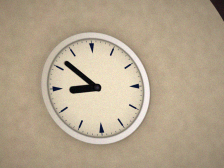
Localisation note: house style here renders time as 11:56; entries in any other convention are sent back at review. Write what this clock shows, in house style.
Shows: 8:52
